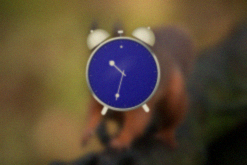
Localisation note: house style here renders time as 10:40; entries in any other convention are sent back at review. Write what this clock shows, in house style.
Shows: 10:33
